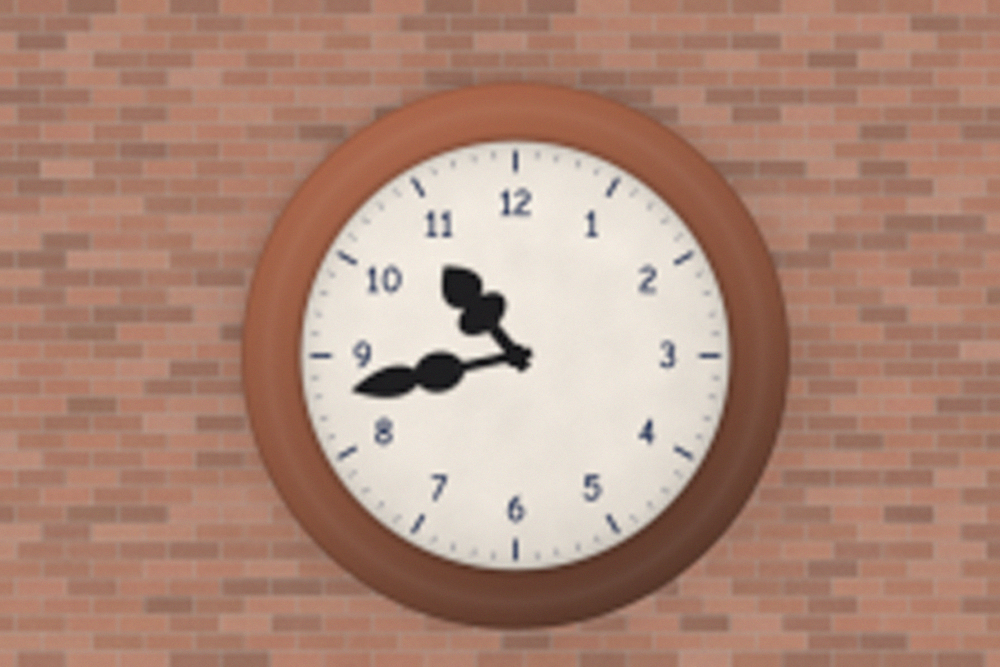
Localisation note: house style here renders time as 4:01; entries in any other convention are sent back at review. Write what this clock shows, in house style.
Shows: 10:43
